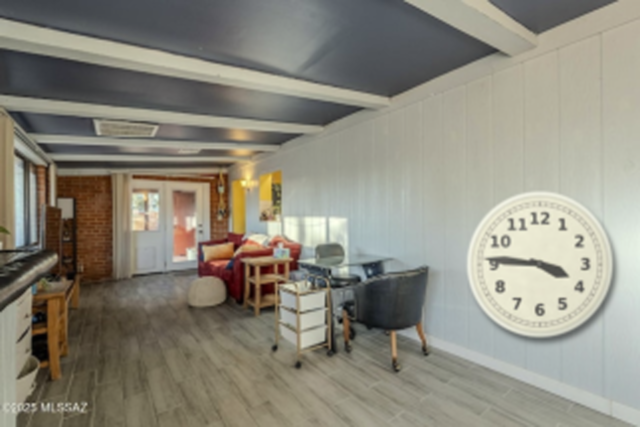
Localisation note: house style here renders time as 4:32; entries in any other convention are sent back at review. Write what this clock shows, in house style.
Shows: 3:46
